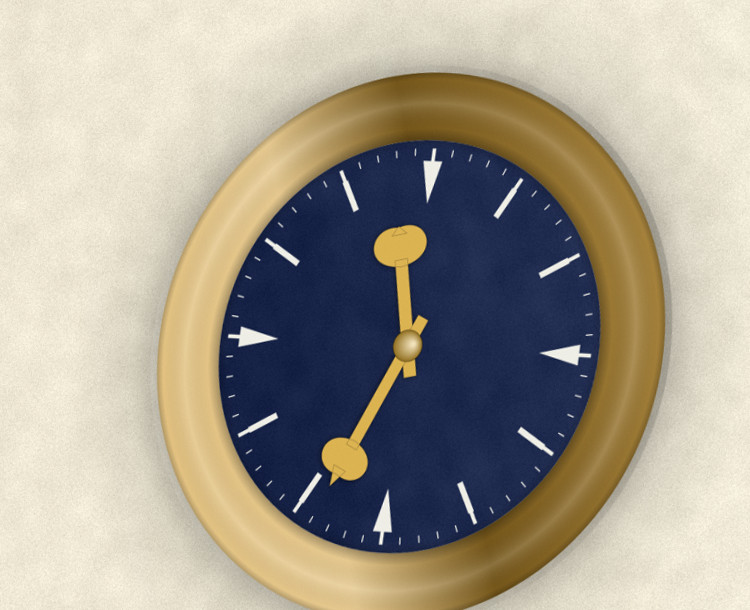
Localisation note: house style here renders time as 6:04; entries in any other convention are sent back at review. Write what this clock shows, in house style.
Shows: 11:34
